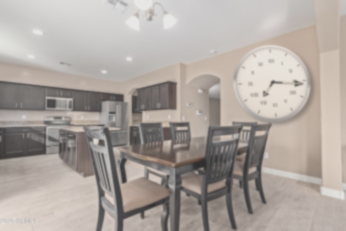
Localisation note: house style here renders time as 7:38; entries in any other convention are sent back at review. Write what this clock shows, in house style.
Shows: 7:16
